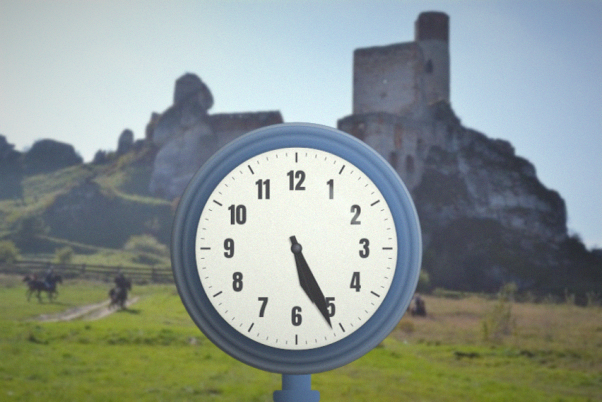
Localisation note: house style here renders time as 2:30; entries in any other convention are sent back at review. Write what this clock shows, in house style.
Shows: 5:26
